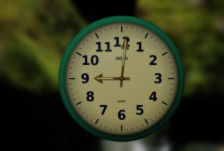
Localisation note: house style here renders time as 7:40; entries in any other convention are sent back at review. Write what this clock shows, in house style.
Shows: 9:01
